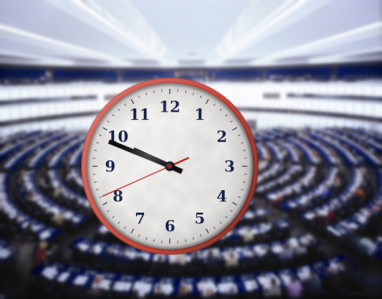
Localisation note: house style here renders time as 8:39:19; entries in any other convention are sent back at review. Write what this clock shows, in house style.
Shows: 9:48:41
